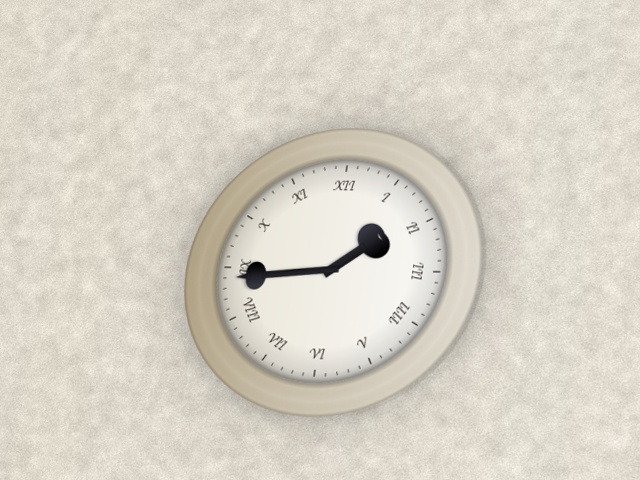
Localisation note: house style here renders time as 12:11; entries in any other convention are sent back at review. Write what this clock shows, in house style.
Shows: 1:44
